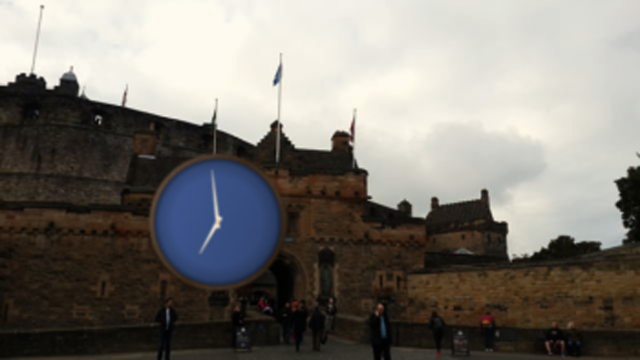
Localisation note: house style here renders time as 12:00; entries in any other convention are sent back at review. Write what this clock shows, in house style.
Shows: 6:59
